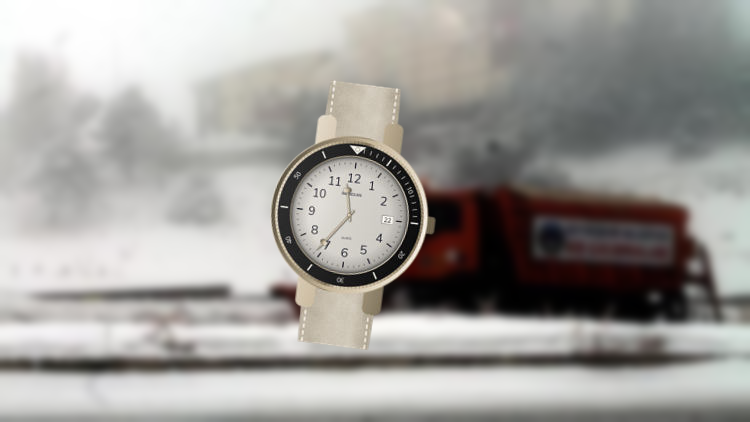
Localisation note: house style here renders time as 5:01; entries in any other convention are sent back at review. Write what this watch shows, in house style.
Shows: 11:36
